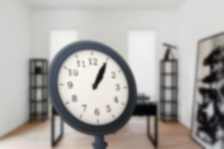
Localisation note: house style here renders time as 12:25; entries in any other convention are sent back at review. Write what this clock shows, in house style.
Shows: 1:05
